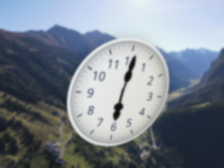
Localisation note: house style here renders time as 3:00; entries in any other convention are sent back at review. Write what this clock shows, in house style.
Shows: 6:01
